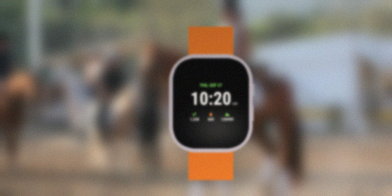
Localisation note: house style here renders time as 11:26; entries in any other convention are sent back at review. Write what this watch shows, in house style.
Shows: 10:20
